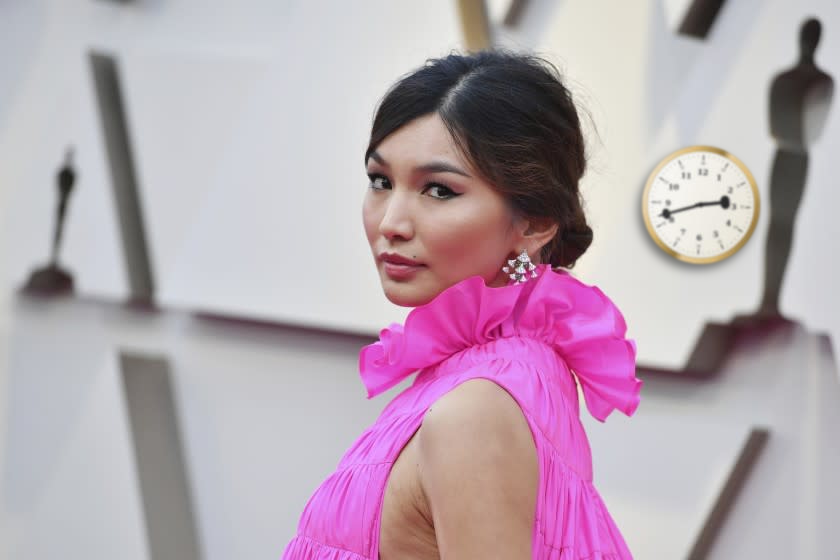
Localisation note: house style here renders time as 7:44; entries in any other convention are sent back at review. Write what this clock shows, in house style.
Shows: 2:42
